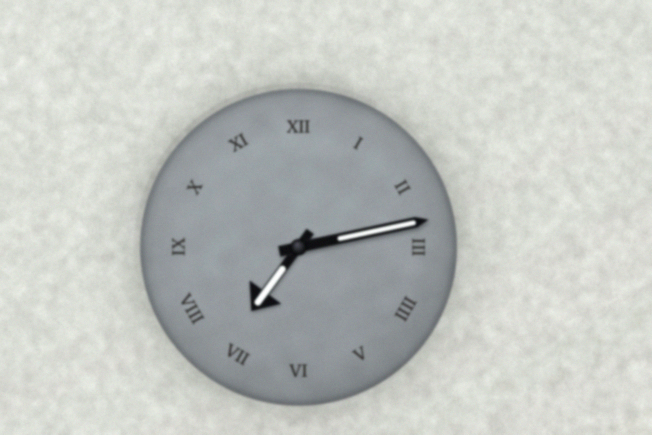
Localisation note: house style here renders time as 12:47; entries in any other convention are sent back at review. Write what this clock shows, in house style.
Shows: 7:13
